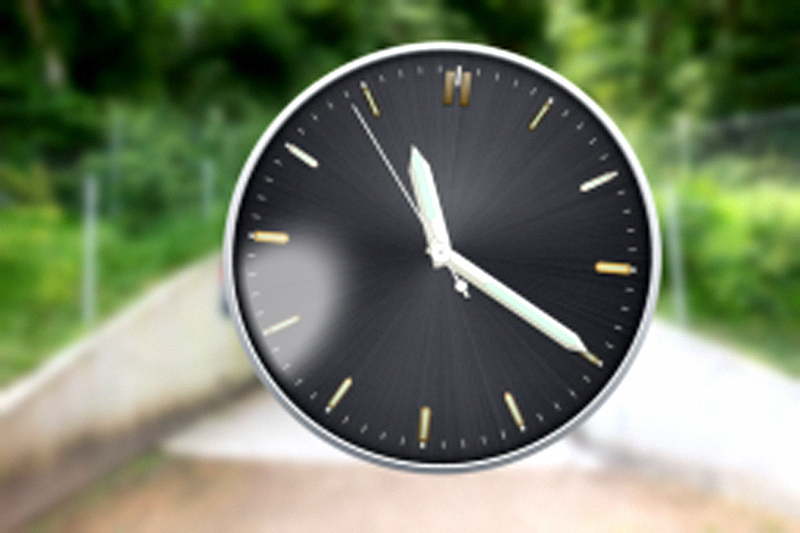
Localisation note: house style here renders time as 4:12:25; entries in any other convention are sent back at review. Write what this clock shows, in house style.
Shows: 11:19:54
